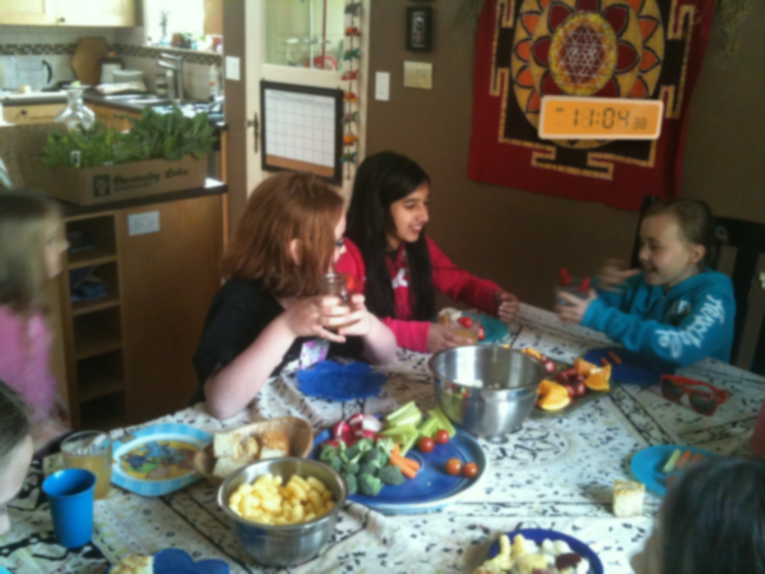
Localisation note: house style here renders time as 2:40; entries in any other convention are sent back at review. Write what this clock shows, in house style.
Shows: 11:04
